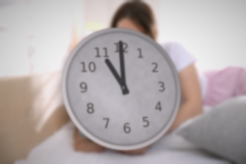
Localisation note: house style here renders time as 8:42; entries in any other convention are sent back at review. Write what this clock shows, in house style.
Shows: 11:00
